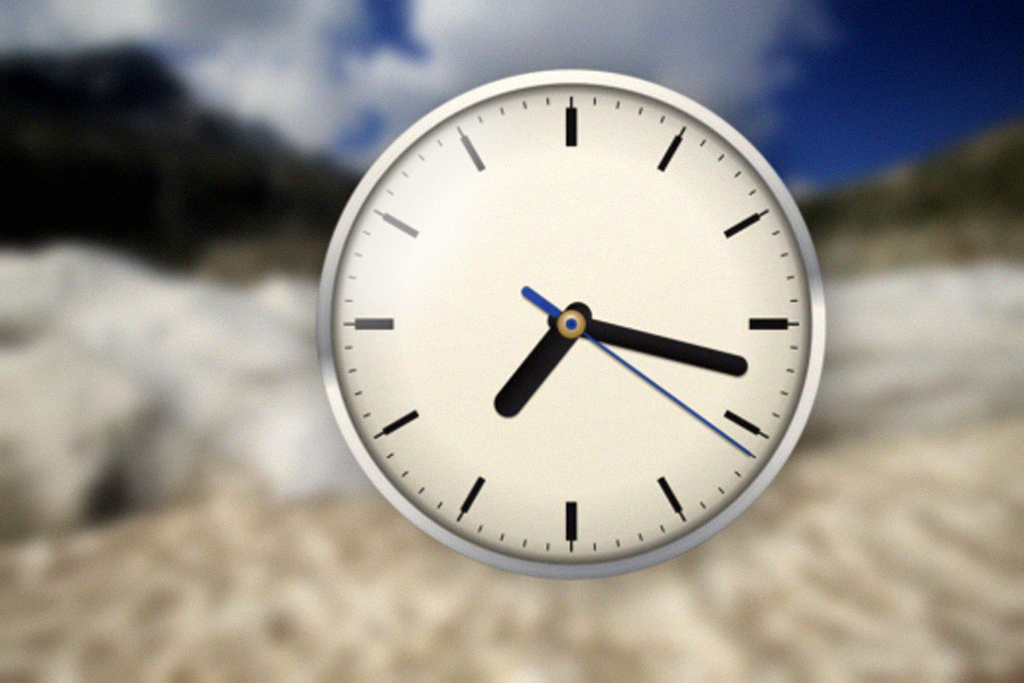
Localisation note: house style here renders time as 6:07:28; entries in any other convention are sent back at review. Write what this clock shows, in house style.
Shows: 7:17:21
